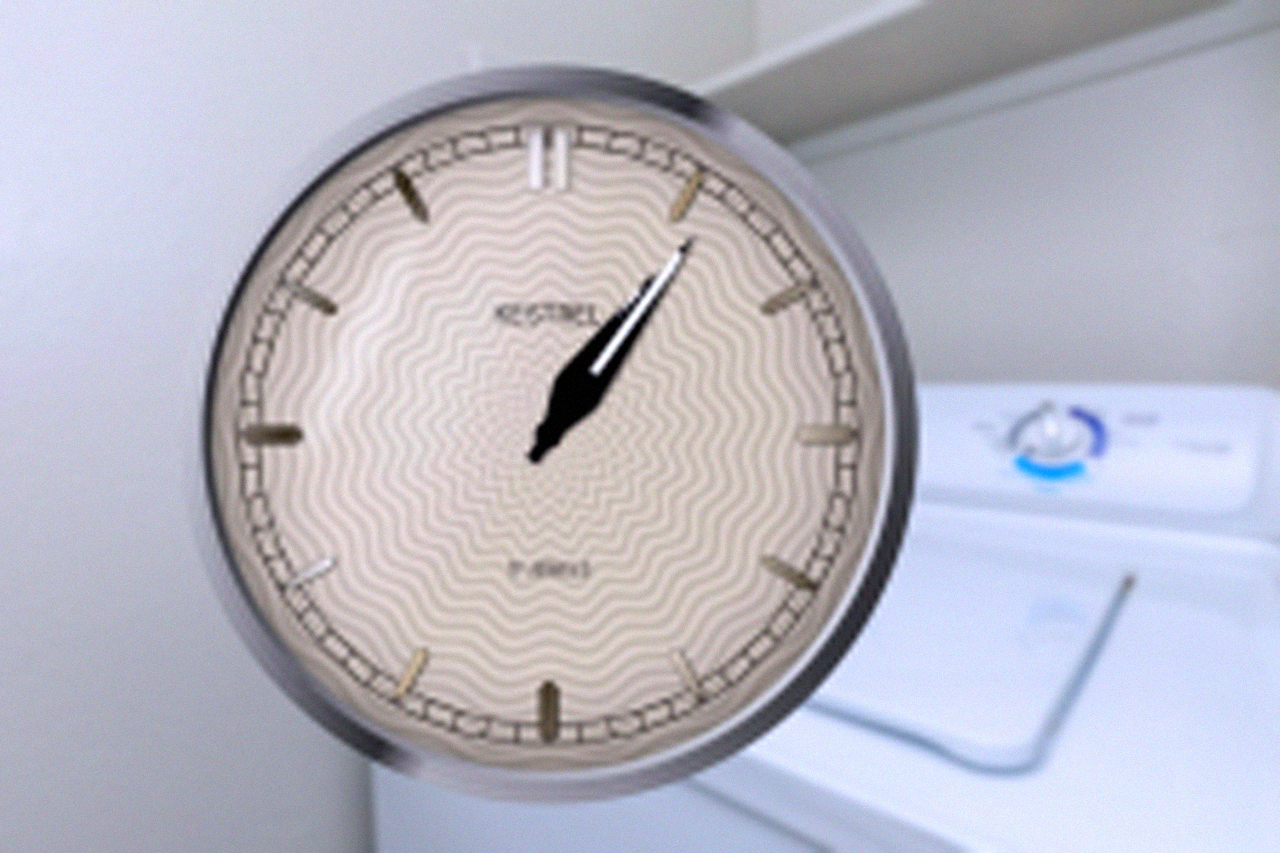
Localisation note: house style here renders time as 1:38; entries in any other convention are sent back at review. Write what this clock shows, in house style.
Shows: 1:06
